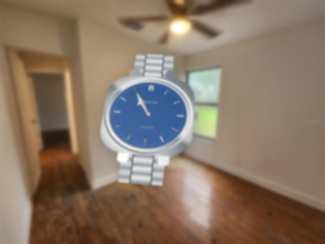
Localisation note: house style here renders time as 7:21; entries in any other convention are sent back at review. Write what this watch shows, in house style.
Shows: 10:55
